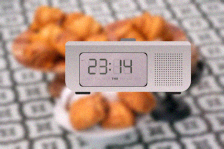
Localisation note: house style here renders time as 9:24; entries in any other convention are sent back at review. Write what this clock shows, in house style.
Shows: 23:14
